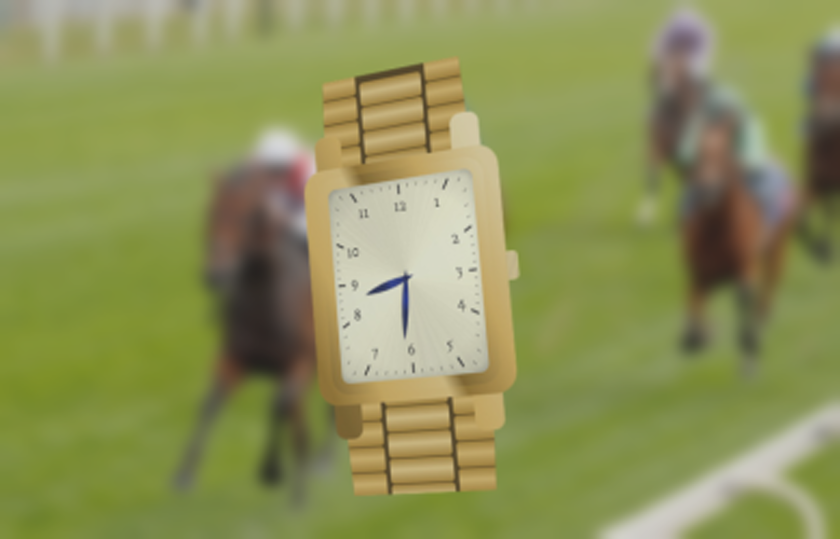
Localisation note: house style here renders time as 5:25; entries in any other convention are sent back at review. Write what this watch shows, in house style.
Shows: 8:31
